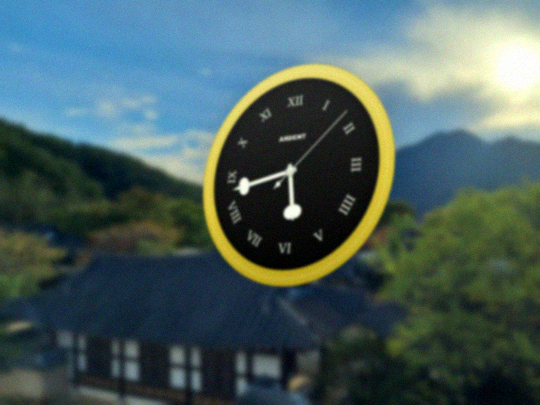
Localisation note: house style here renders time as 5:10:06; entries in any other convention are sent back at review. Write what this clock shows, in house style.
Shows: 5:43:08
